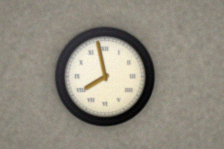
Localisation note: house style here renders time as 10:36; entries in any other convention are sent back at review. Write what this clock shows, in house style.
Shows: 7:58
